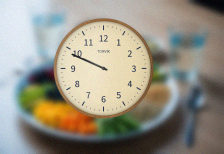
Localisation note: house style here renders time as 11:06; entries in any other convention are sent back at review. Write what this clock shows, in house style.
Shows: 9:49
